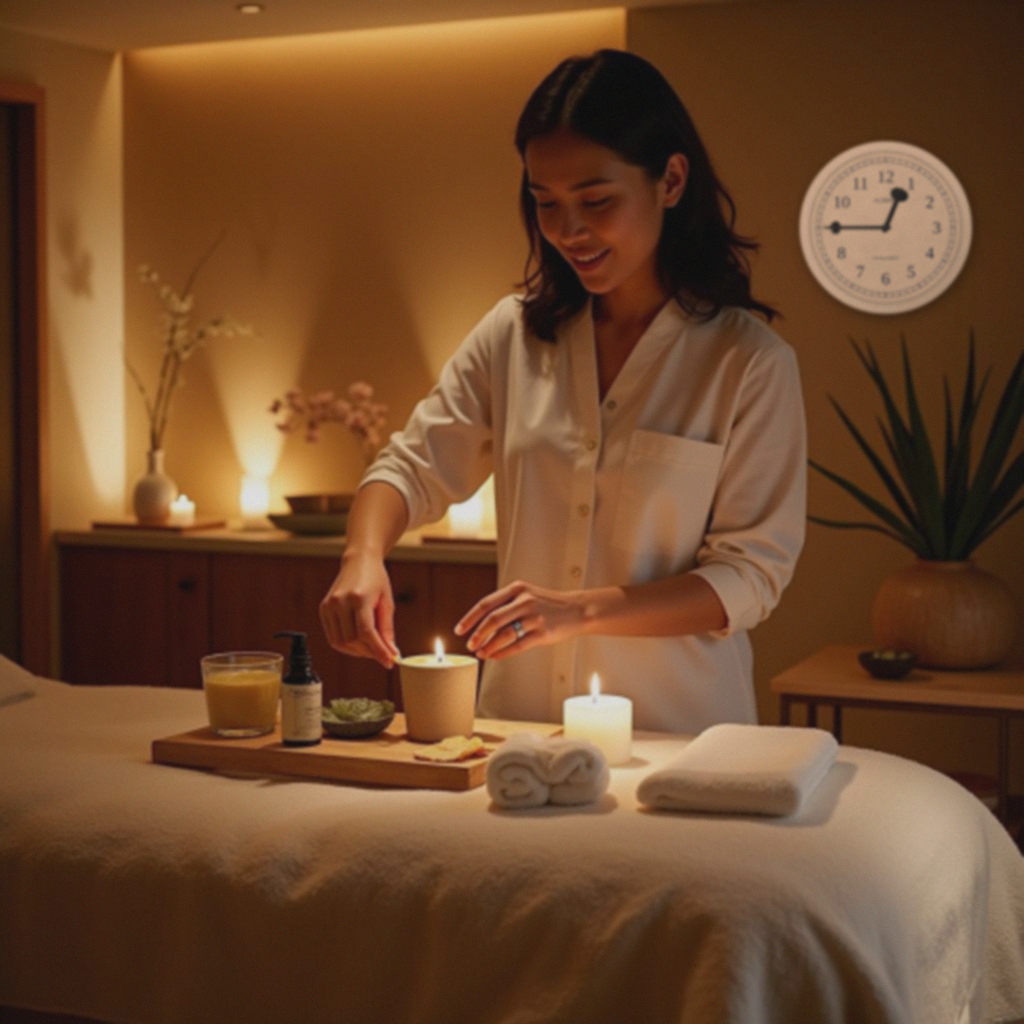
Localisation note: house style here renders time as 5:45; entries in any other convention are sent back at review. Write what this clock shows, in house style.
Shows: 12:45
